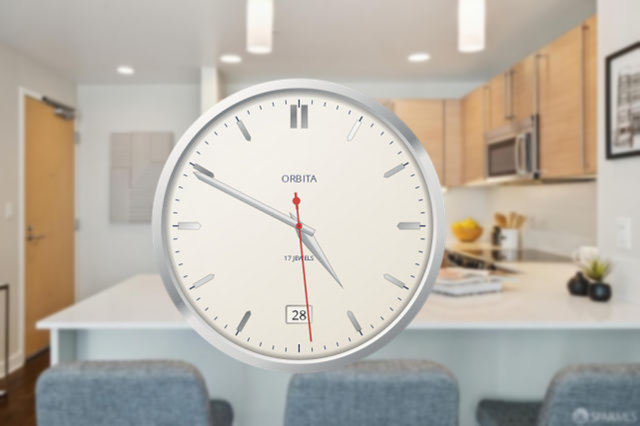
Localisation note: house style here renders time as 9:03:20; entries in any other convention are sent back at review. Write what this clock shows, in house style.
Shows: 4:49:29
